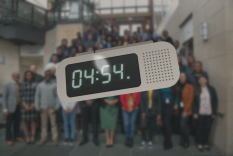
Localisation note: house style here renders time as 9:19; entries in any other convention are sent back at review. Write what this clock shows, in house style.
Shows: 4:54
